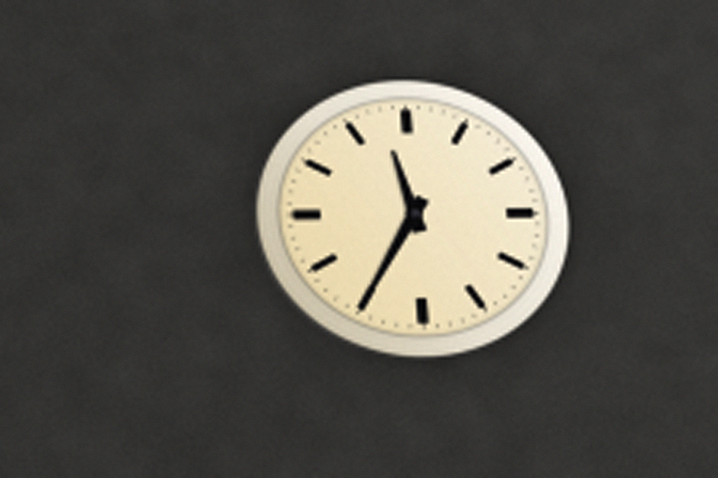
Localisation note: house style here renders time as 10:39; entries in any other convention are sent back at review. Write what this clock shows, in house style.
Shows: 11:35
